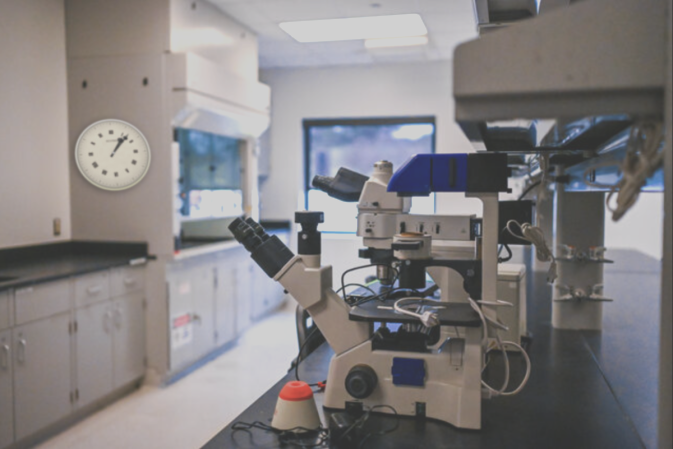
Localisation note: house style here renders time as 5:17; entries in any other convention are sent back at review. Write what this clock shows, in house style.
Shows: 1:07
